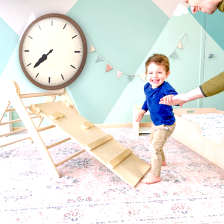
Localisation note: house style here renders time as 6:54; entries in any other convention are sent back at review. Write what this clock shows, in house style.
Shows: 7:38
